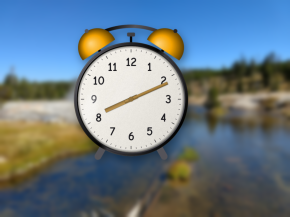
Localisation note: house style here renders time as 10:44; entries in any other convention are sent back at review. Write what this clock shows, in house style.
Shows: 8:11
